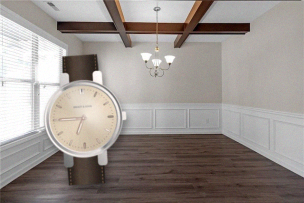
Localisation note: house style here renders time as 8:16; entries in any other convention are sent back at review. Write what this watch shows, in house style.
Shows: 6:45
